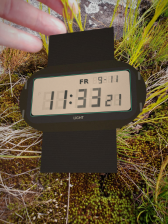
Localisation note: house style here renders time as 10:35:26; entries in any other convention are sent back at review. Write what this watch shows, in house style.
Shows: 11:33:21
